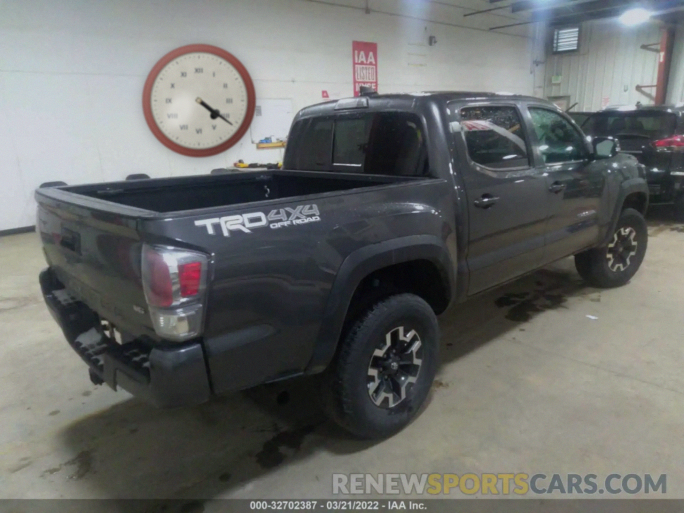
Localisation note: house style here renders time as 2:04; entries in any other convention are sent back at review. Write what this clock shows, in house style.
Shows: 4:21
